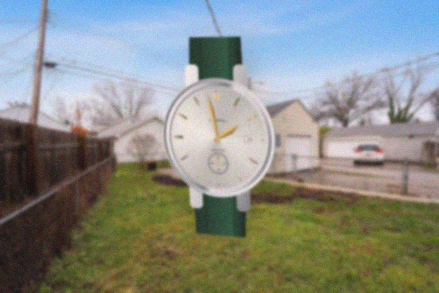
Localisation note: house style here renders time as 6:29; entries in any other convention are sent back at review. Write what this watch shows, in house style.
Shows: 1:58
